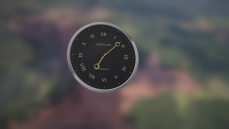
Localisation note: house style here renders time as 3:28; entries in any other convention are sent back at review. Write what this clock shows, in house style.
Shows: 7:08
